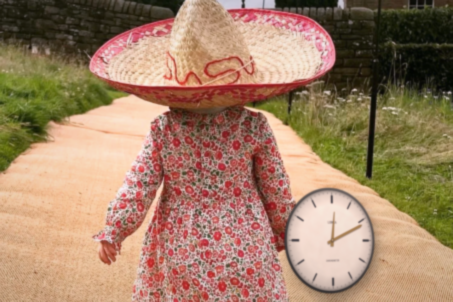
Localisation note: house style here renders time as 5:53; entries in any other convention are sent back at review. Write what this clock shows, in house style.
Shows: 12:11
